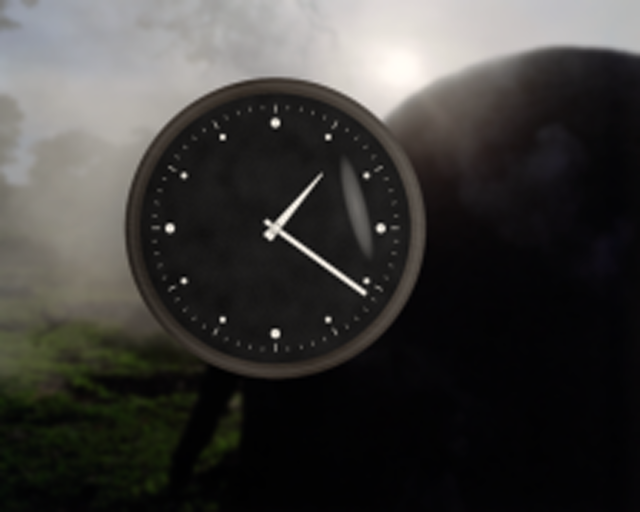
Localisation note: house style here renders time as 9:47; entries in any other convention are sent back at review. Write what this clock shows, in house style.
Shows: 1:21
